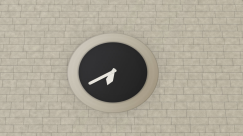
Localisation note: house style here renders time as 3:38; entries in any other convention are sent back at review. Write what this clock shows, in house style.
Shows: 6:40
